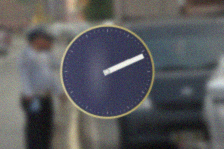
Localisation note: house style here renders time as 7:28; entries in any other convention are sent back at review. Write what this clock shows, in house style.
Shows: 2:11
